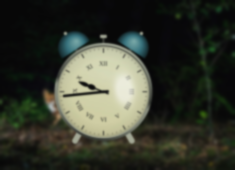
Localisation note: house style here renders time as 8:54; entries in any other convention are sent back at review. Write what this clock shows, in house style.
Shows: 9:44
